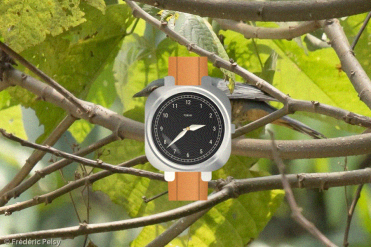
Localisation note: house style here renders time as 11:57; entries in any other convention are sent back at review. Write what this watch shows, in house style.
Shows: 2:38
